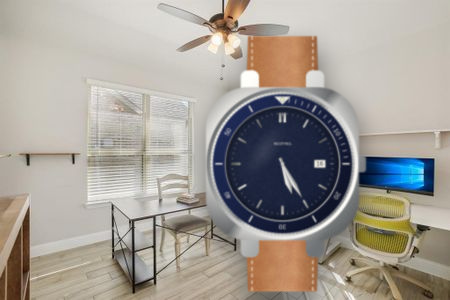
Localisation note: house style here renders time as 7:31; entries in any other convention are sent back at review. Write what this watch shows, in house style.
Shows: 5:25
